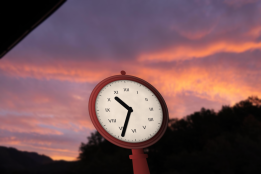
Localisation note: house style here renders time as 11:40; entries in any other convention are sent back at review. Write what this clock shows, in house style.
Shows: 10:34
